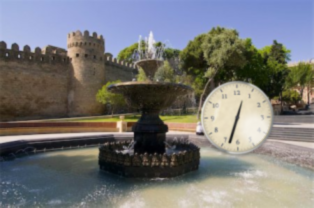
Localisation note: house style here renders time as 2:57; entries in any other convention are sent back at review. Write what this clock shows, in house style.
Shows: 12:33
